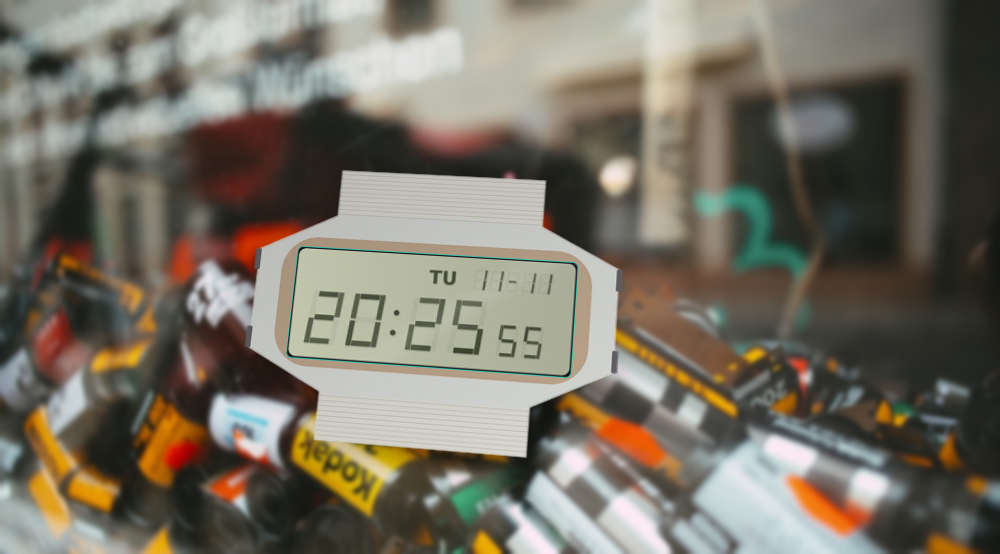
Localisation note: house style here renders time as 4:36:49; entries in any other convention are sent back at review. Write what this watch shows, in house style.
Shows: 20:25:55
